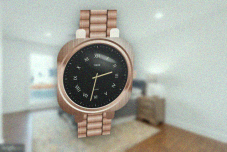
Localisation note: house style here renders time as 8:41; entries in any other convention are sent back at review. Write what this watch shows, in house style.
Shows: 2:32
